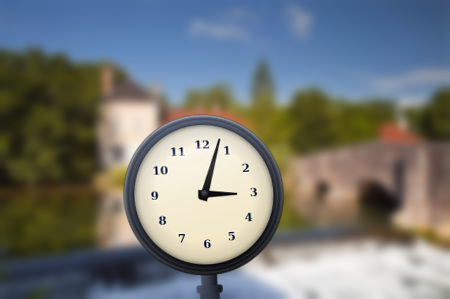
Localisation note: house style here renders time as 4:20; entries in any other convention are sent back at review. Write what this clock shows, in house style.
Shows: 3:03
